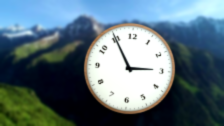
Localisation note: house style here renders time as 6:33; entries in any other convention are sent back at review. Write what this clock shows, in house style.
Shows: 2:55
